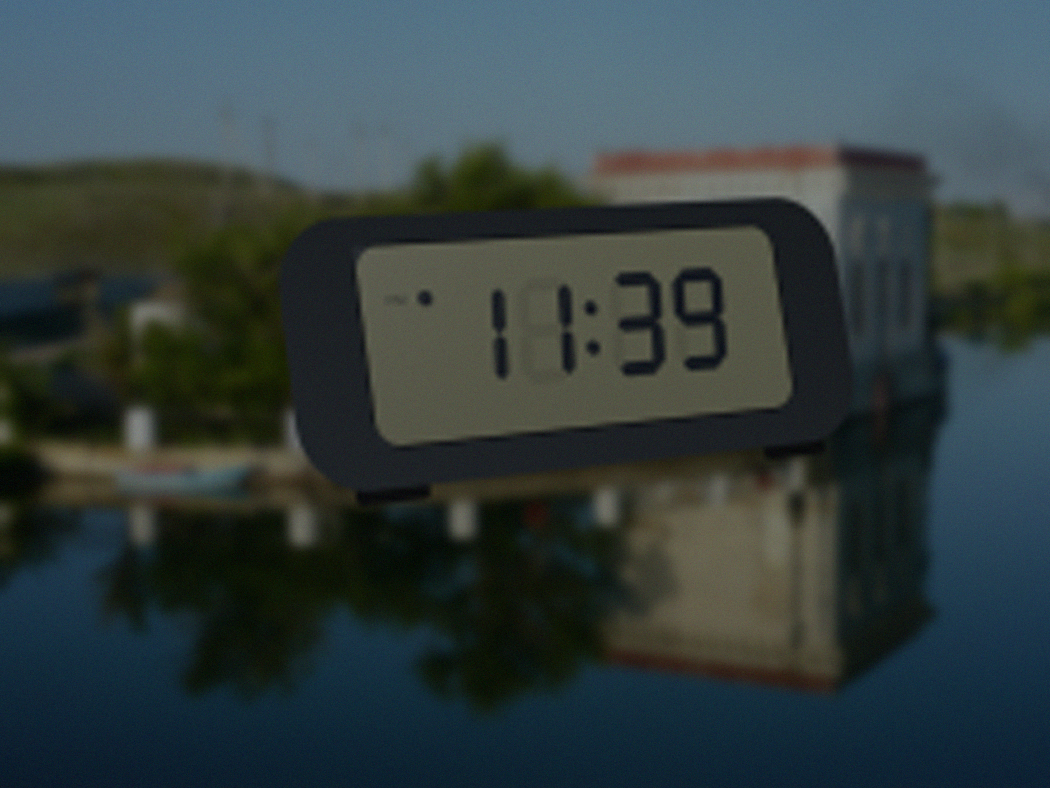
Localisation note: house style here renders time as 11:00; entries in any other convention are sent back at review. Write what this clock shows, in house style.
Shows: 11:39
